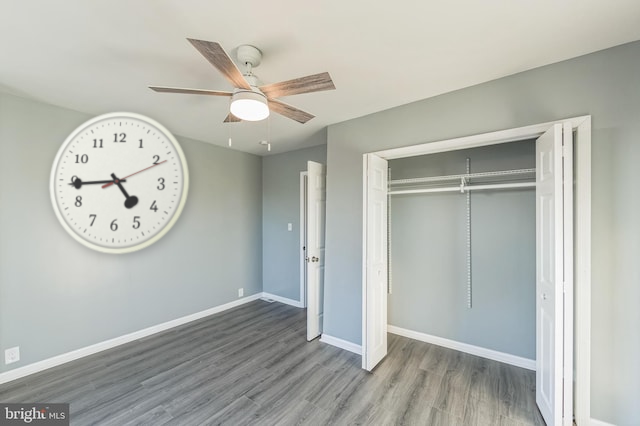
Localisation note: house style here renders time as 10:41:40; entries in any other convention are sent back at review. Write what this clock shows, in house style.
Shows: 4:44:11
